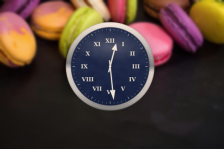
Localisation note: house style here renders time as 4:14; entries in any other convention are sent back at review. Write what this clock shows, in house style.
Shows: 12:29
